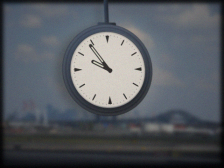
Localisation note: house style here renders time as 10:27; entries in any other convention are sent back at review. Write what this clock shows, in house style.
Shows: 9:54
